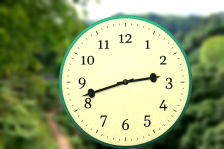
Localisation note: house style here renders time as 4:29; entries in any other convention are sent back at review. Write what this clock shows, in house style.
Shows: 2:42
